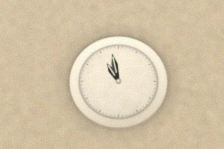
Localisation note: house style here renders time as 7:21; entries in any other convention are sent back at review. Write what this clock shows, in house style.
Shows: 10:58
